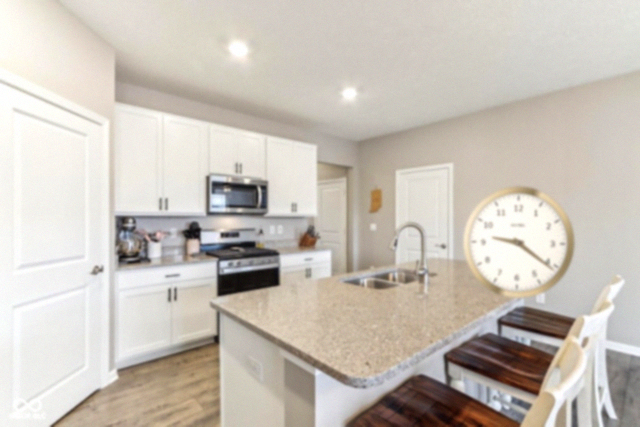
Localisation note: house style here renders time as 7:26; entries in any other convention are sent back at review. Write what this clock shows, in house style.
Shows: 9:21
